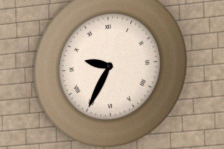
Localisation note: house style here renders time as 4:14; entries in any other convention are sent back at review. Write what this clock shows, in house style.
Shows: 9:35
